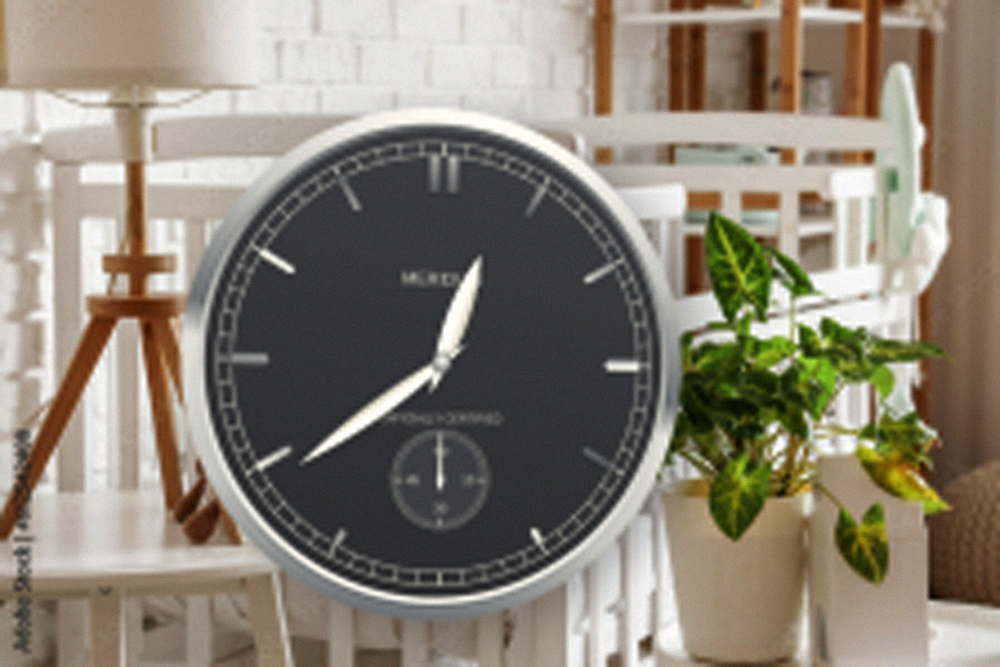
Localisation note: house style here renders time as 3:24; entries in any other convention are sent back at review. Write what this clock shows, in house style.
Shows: 12:39
